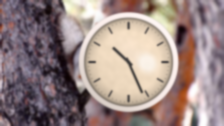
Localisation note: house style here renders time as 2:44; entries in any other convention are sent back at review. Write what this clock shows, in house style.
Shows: 10:26
